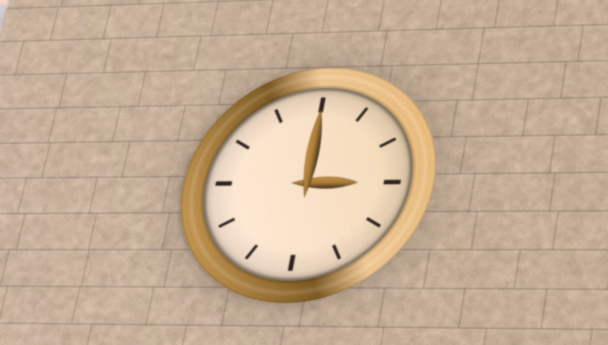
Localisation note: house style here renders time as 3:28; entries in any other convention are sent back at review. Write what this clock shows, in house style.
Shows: 3:00
